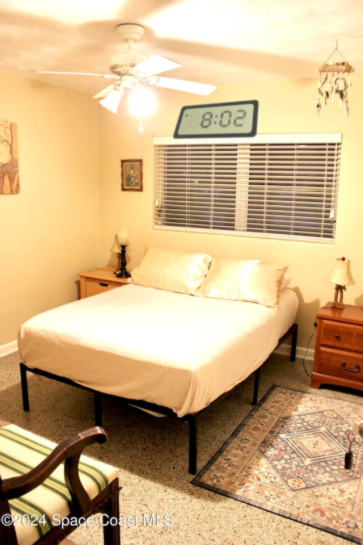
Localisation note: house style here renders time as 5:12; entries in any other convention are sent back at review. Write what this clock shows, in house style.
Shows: 8:02
